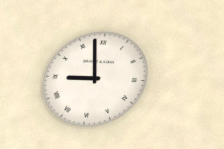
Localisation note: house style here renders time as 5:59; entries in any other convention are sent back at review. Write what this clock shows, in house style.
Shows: 8:58
